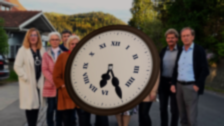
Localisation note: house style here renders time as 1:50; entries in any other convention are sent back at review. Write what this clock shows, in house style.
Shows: 6:25
